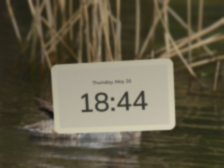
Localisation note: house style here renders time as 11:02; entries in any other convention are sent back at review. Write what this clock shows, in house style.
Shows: 18:44
